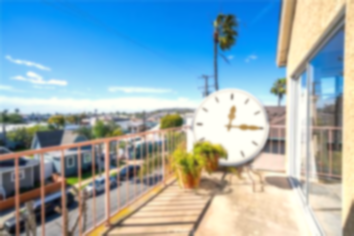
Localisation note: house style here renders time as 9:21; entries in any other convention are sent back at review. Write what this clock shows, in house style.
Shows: 12:15
